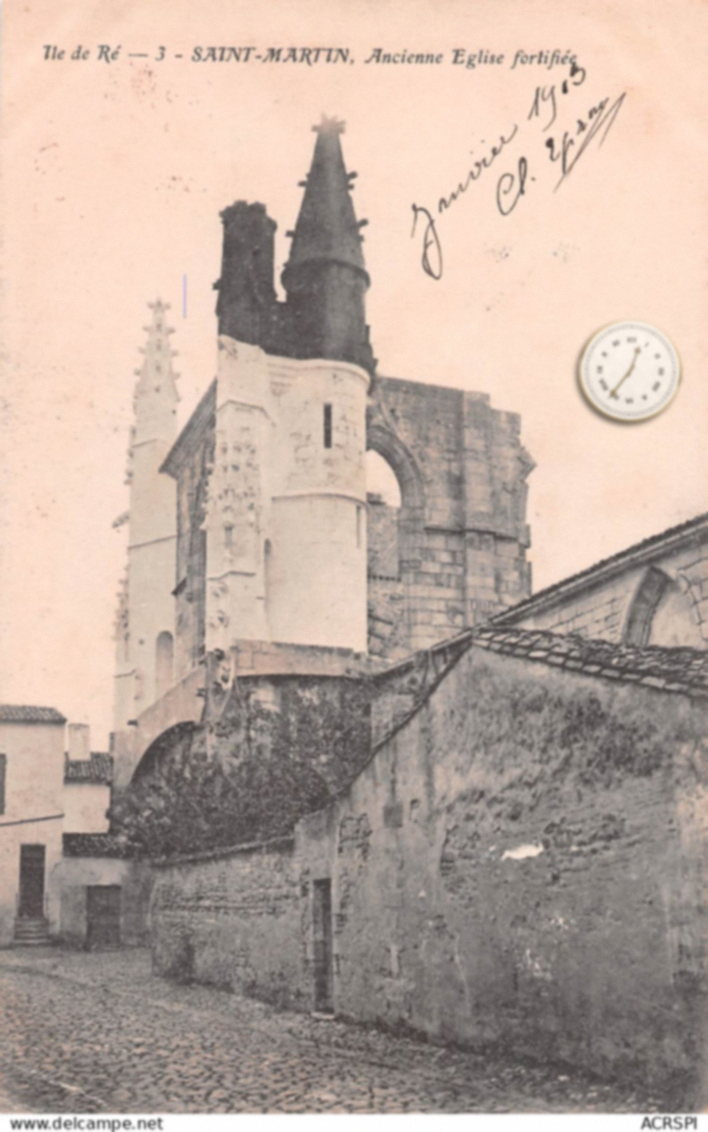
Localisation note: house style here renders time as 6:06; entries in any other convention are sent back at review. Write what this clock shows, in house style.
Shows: 12:36
